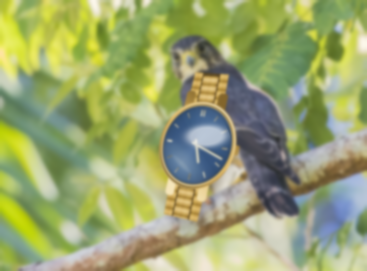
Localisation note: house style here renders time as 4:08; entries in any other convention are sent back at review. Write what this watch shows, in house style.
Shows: 5:18
